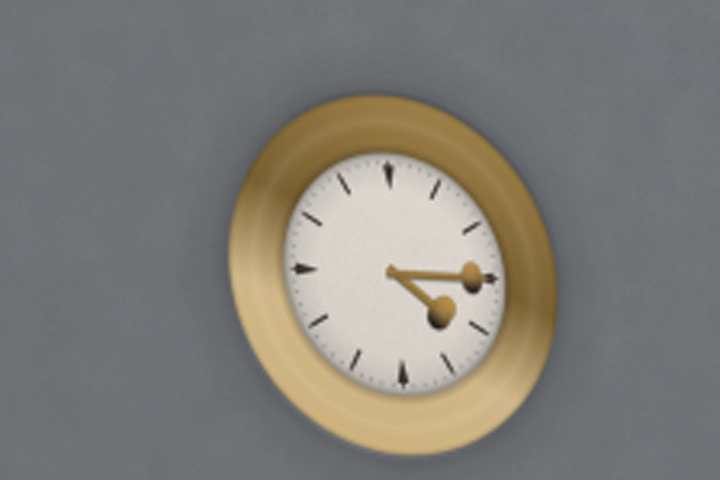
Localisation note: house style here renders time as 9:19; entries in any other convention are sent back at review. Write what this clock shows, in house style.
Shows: 4:15
